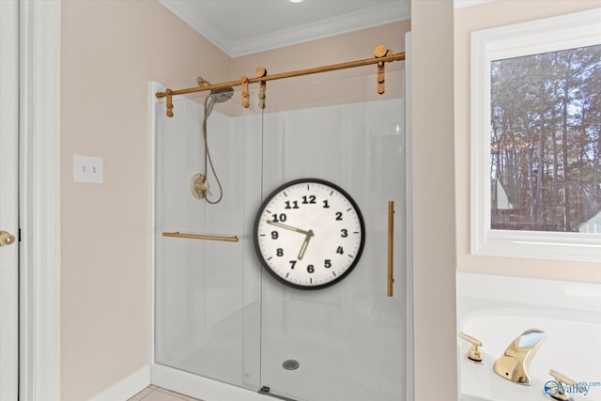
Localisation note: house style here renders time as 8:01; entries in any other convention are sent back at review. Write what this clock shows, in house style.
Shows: 6:48
